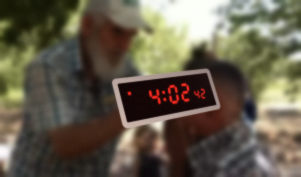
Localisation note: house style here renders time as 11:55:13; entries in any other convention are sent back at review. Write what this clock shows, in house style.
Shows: 4:02:42
